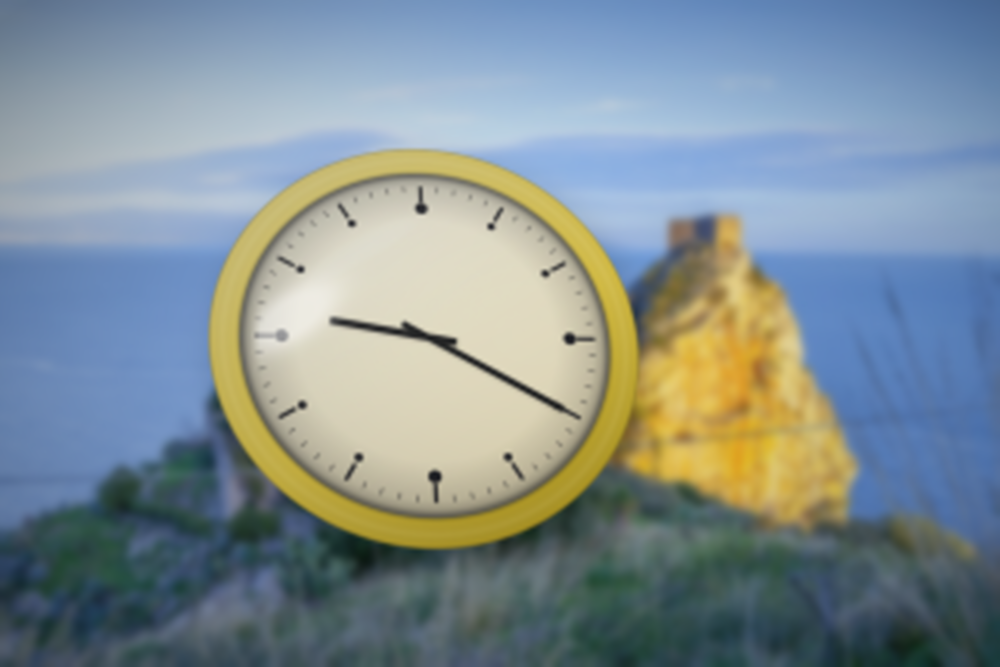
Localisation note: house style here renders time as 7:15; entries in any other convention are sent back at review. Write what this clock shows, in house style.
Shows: 9:20
